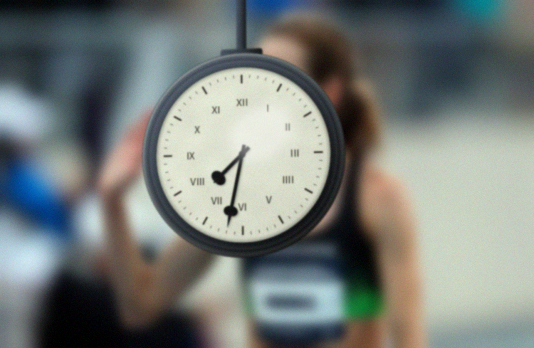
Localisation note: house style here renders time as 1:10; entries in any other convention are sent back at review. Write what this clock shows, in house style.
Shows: 7:32
